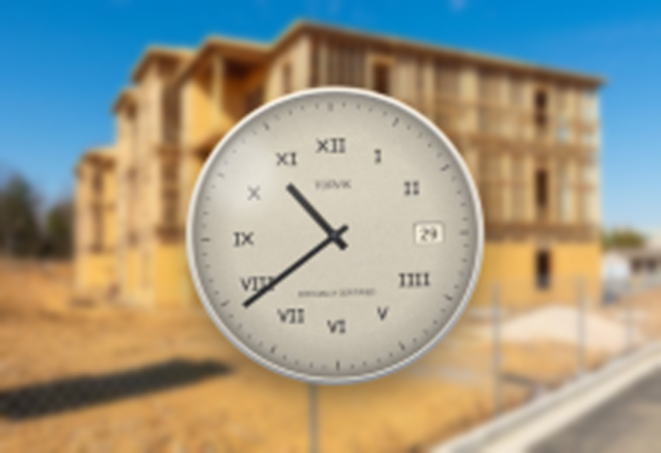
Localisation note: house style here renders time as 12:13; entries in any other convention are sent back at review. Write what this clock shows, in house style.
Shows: 10:39
